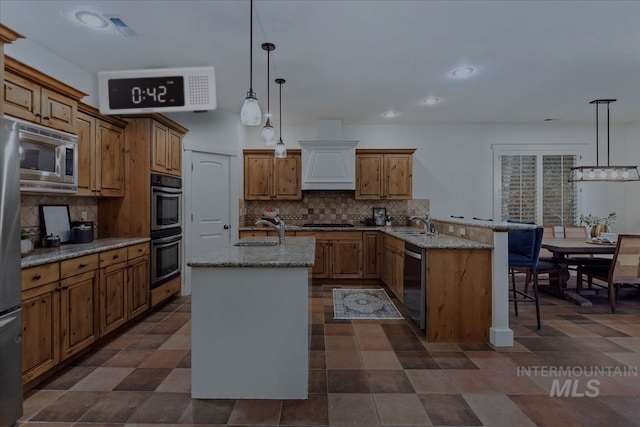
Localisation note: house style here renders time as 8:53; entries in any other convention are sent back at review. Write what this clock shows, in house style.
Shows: 0:42
